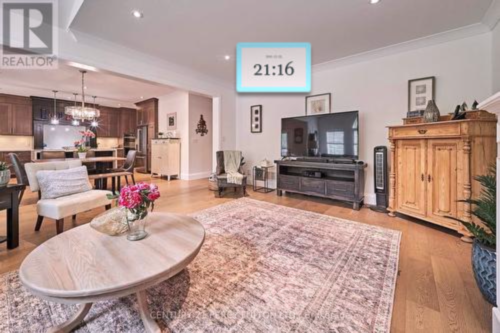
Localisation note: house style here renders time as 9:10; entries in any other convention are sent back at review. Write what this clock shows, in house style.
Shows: 21:16
